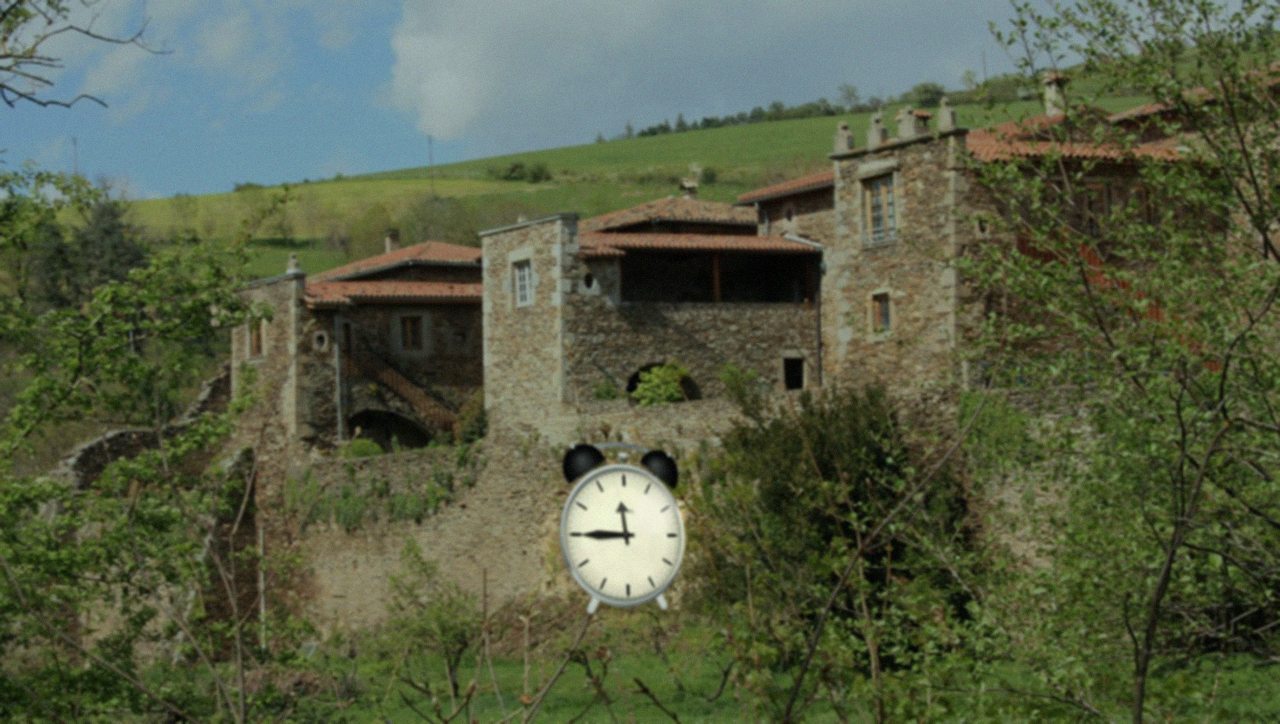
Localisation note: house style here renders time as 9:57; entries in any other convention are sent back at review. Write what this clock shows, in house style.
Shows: 11:45
